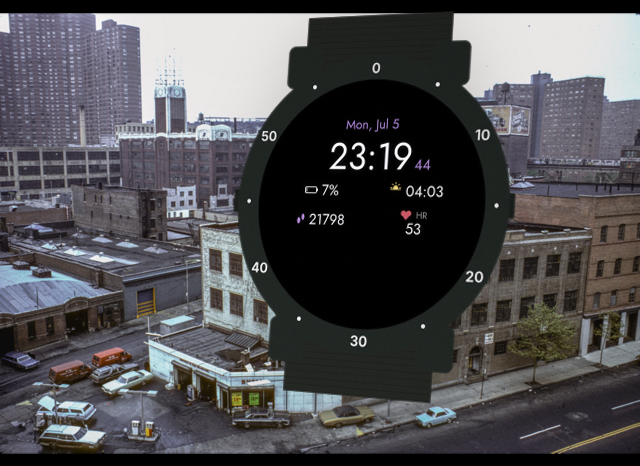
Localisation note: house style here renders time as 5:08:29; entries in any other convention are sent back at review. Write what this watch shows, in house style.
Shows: 23:19:44
